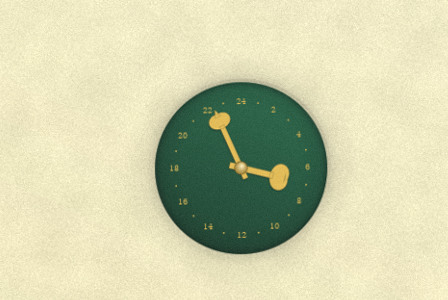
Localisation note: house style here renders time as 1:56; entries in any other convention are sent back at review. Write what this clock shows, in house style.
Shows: 6:56
